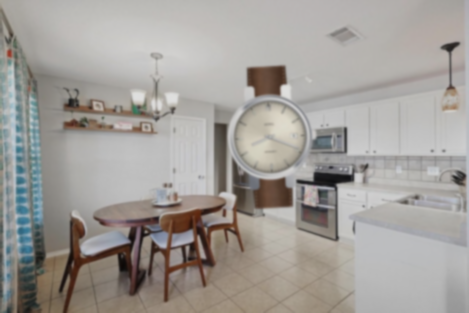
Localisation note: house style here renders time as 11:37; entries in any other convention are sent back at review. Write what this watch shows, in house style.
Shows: 8:19
